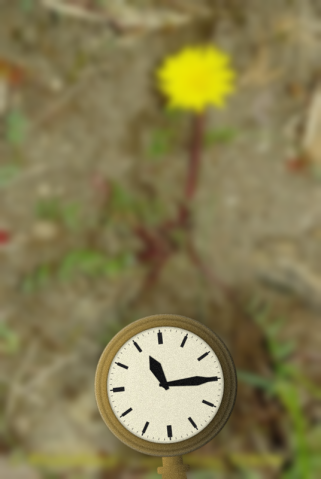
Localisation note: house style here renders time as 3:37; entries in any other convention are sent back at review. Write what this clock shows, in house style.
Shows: 11:15
